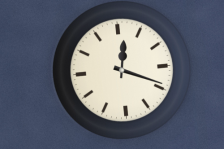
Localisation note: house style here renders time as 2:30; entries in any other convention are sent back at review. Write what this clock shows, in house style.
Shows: 12:19
